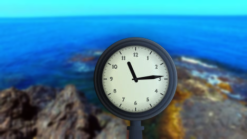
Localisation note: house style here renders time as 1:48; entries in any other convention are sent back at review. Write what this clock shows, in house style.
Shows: 11:14
